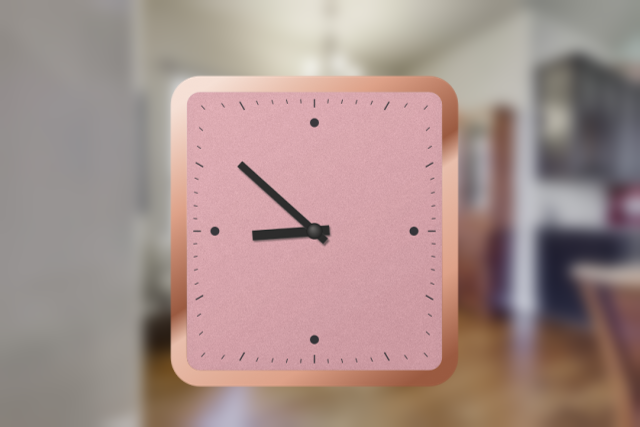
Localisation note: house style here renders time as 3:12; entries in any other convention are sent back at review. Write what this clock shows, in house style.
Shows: 8:52
